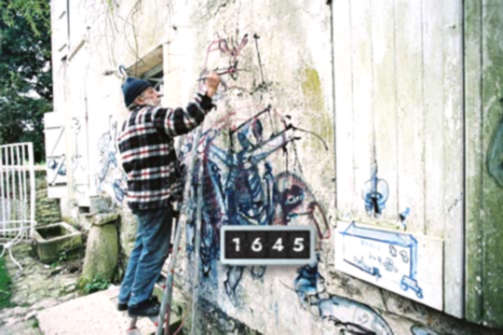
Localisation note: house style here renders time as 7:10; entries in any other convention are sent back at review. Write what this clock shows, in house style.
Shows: 16:45
